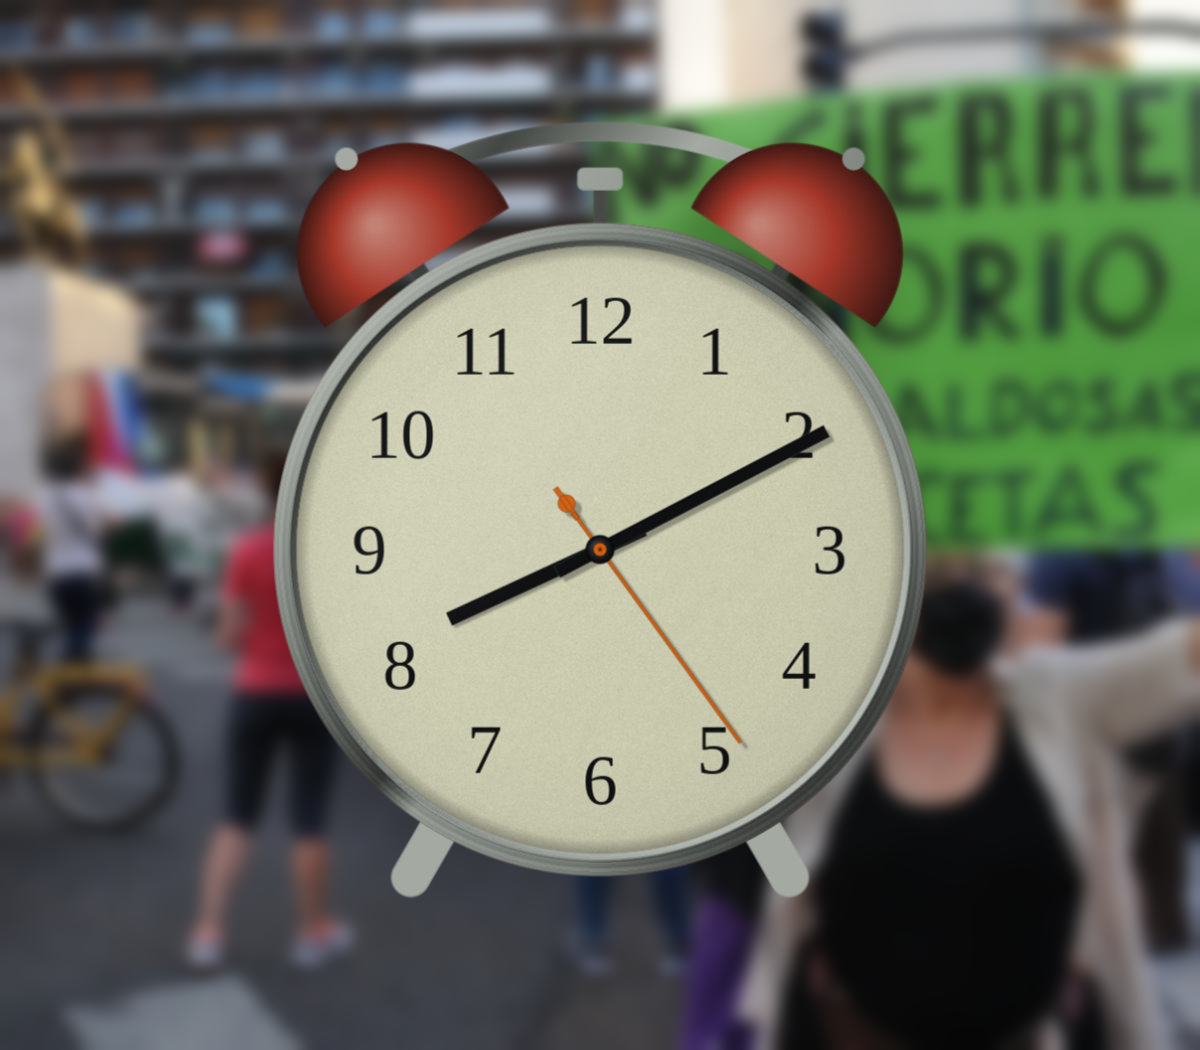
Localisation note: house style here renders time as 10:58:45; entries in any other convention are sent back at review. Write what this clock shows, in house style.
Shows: 8:10:24
